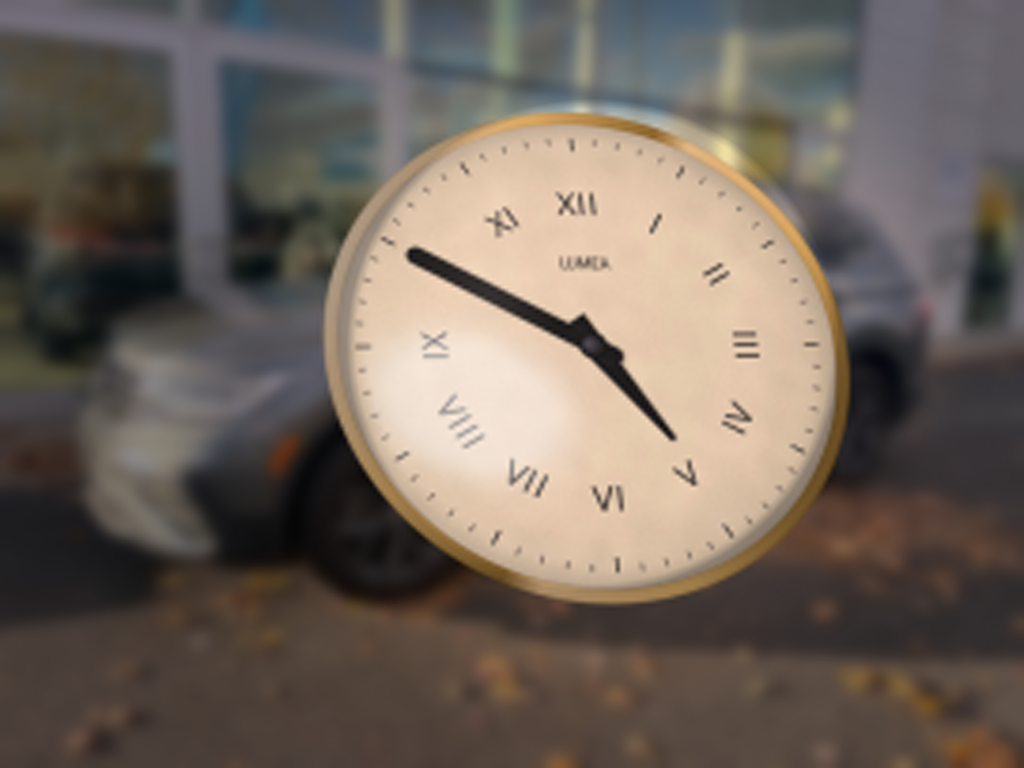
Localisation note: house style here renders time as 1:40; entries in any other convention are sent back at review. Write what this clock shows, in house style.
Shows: 4:50
